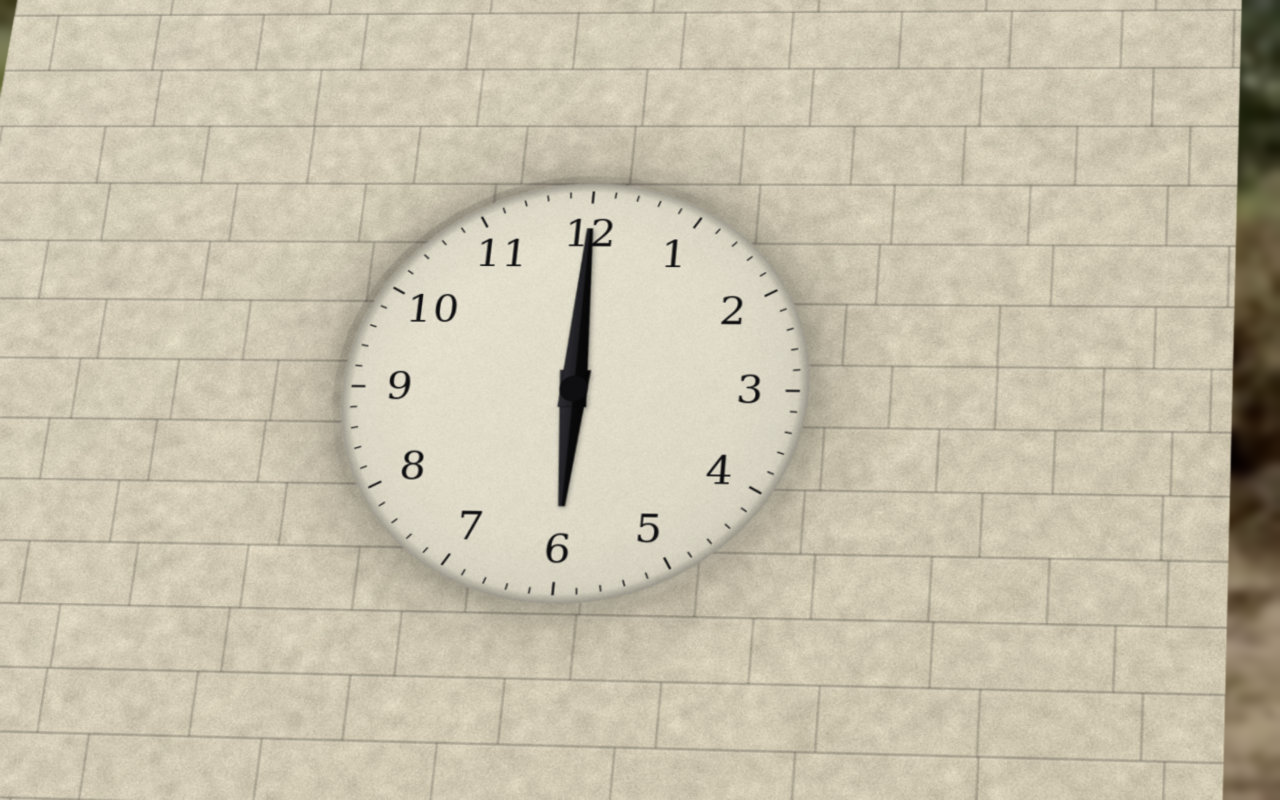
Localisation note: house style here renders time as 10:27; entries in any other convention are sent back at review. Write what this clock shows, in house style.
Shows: 6:00
